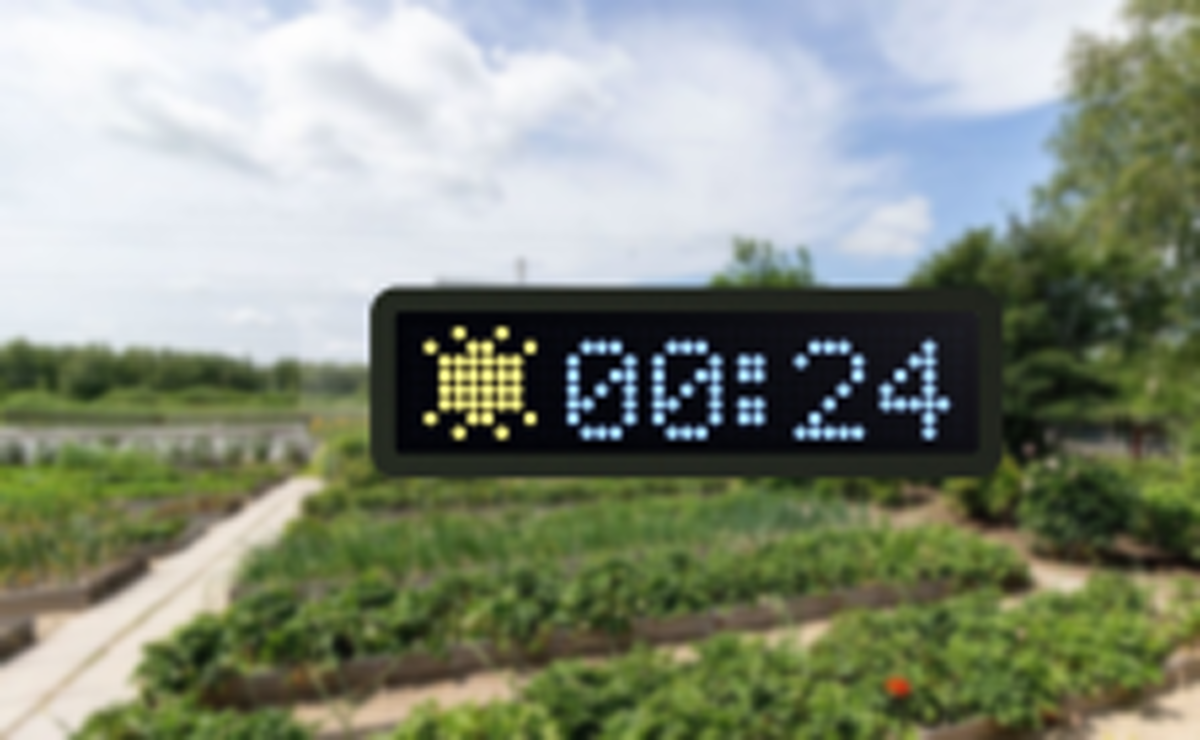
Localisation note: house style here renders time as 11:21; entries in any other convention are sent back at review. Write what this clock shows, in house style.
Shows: 0:24
